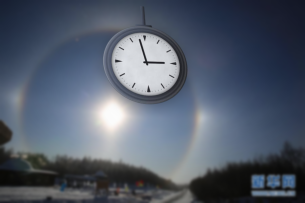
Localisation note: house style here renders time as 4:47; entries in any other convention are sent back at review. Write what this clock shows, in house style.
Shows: 2:58
